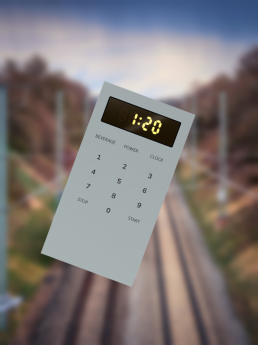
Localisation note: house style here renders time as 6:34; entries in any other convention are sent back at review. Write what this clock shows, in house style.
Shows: 1:20
